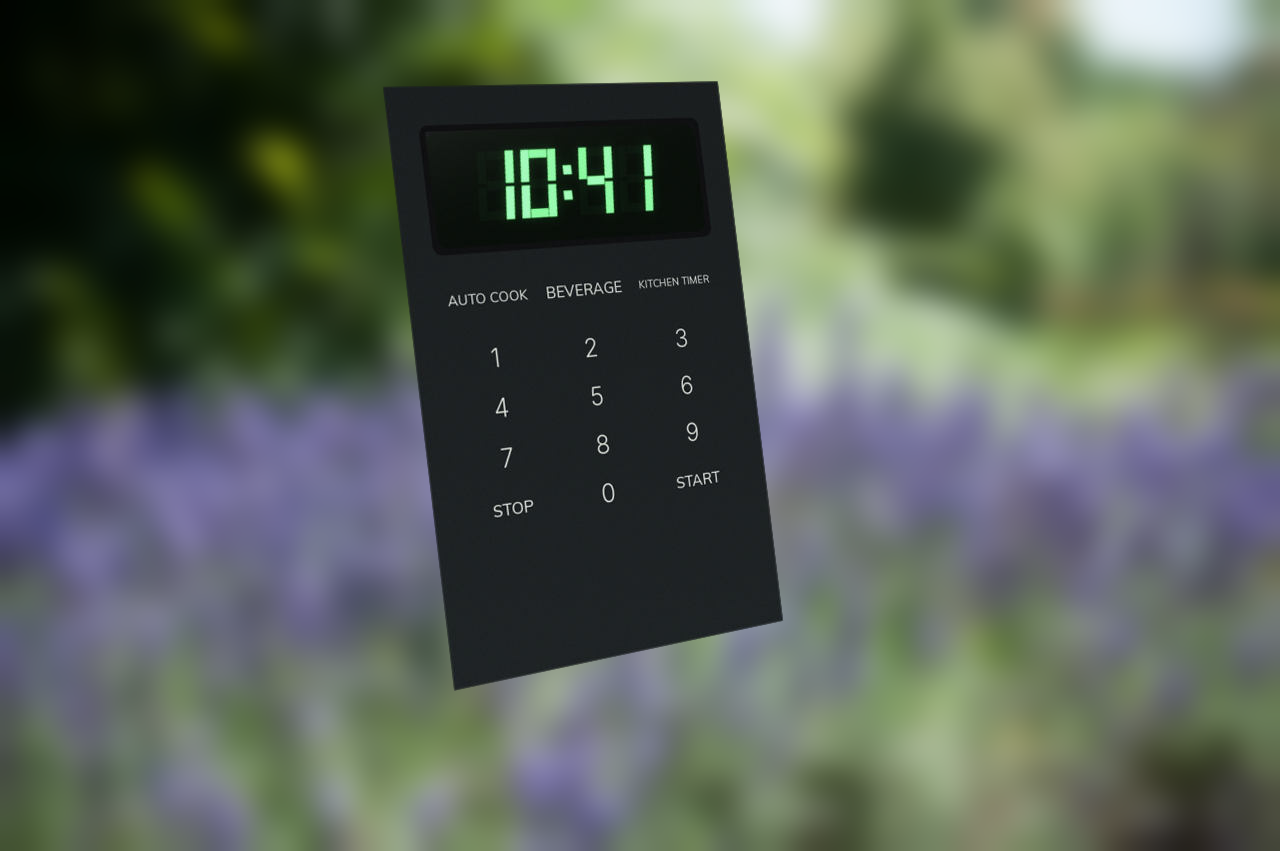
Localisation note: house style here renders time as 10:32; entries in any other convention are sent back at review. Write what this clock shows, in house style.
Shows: 10:41
